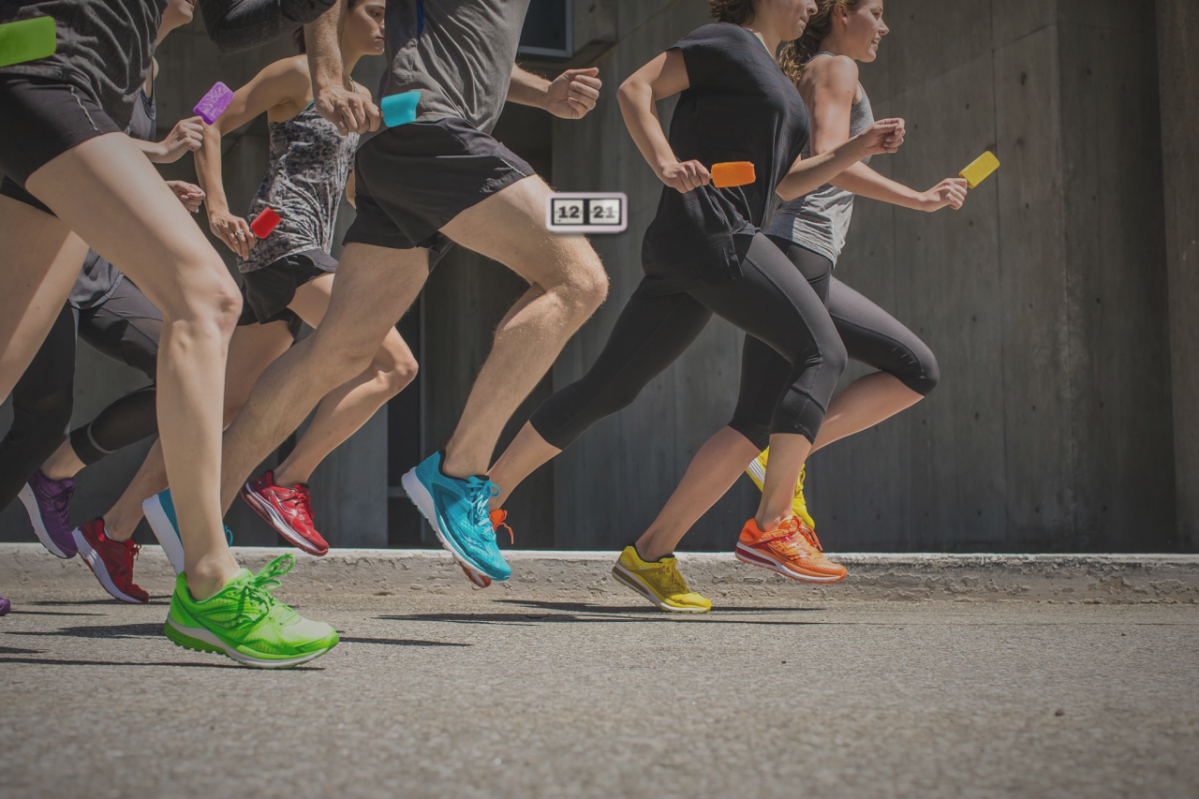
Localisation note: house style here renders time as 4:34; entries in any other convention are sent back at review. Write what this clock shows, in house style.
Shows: 12:21
